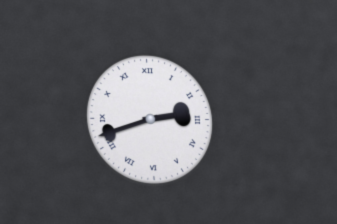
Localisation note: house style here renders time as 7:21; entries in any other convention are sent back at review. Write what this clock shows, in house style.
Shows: 2:42
